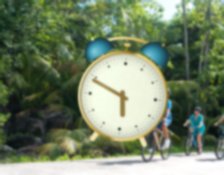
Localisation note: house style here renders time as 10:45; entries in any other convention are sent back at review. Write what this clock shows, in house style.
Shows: 5:49
